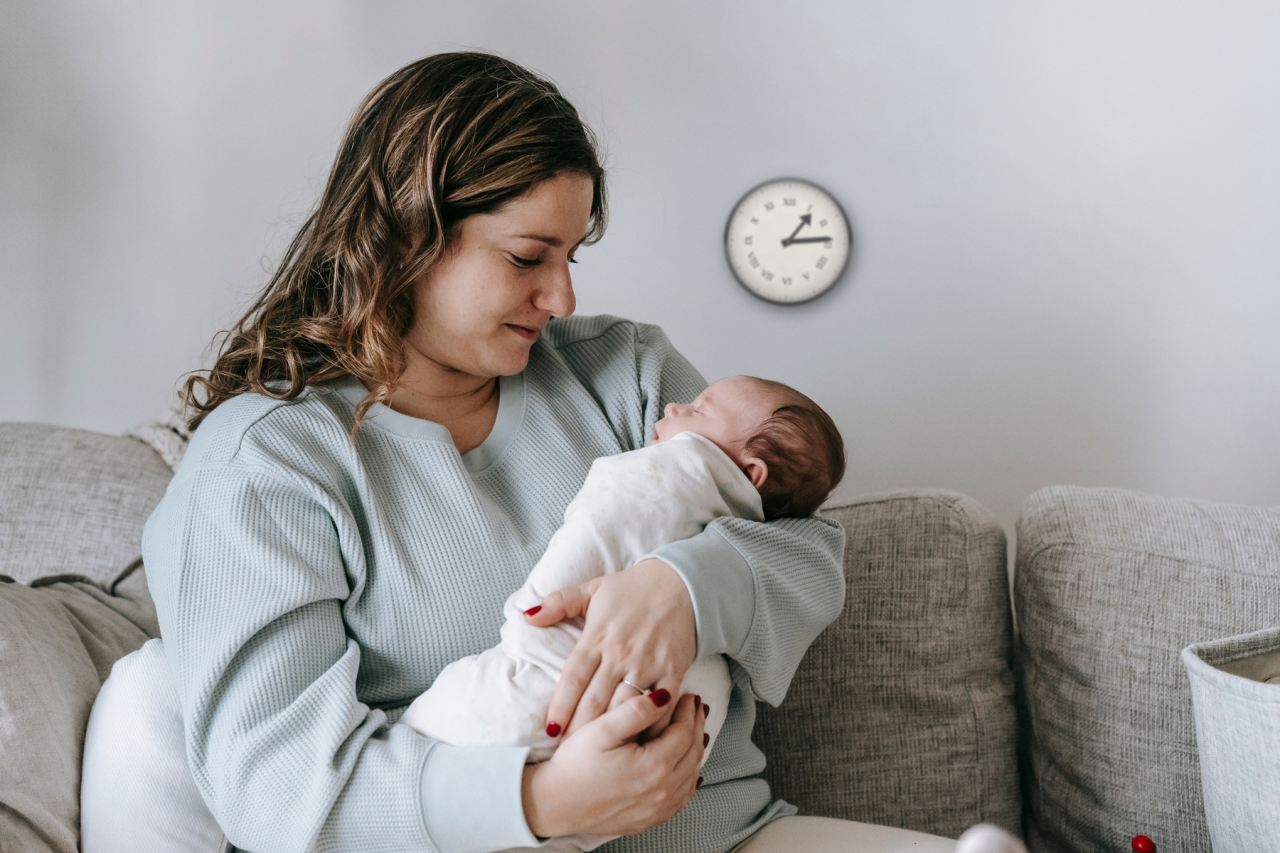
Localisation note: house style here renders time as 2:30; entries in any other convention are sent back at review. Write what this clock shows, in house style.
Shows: 1:14
